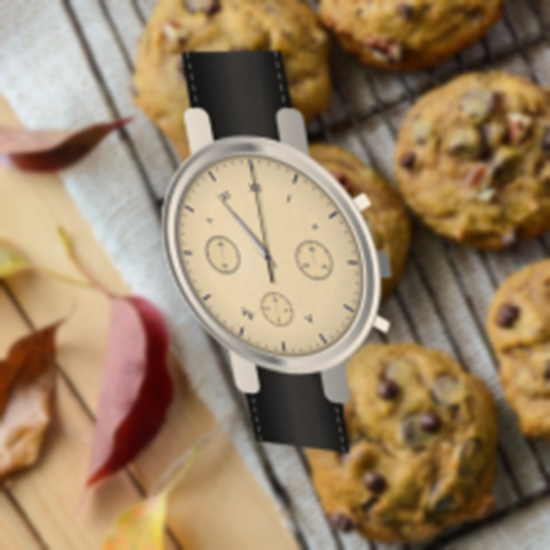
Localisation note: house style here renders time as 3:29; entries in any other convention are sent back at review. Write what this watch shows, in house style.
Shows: 10:54
